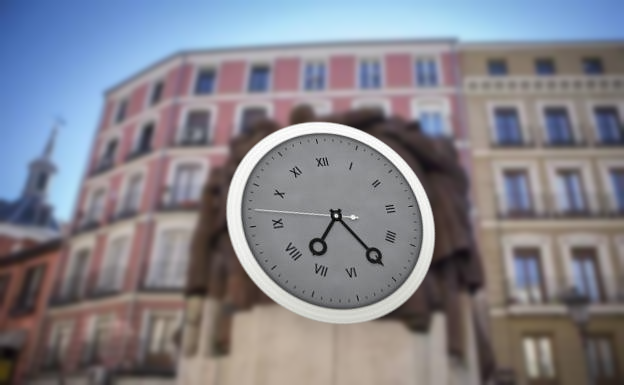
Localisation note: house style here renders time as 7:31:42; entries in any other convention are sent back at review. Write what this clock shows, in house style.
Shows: 7:24:47
